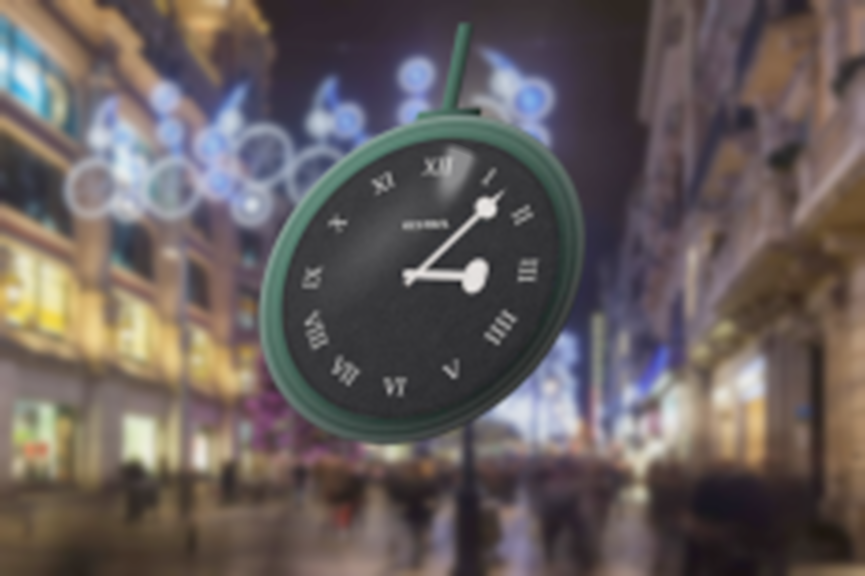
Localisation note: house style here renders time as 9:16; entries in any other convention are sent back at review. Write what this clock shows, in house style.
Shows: 3:07
